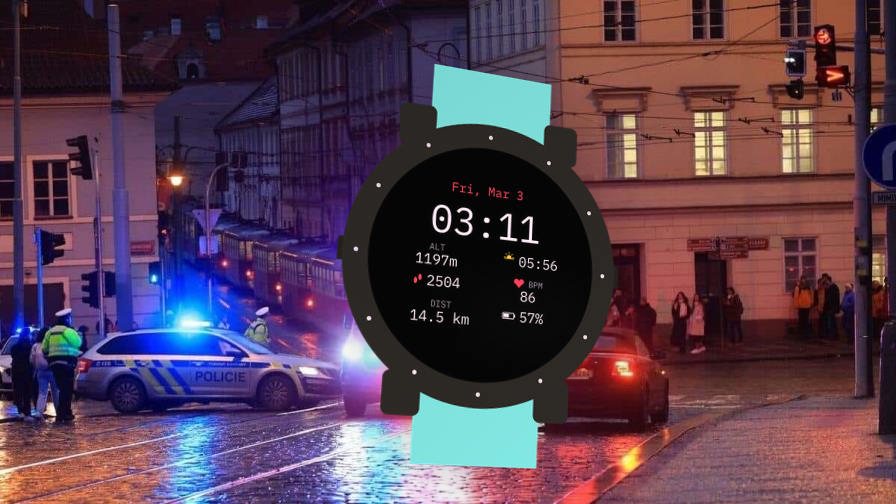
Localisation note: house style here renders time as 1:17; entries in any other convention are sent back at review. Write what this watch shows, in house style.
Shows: 3:11
